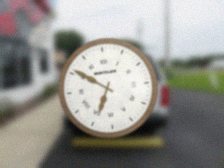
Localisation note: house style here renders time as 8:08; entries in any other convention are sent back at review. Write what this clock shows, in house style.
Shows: 6:51
